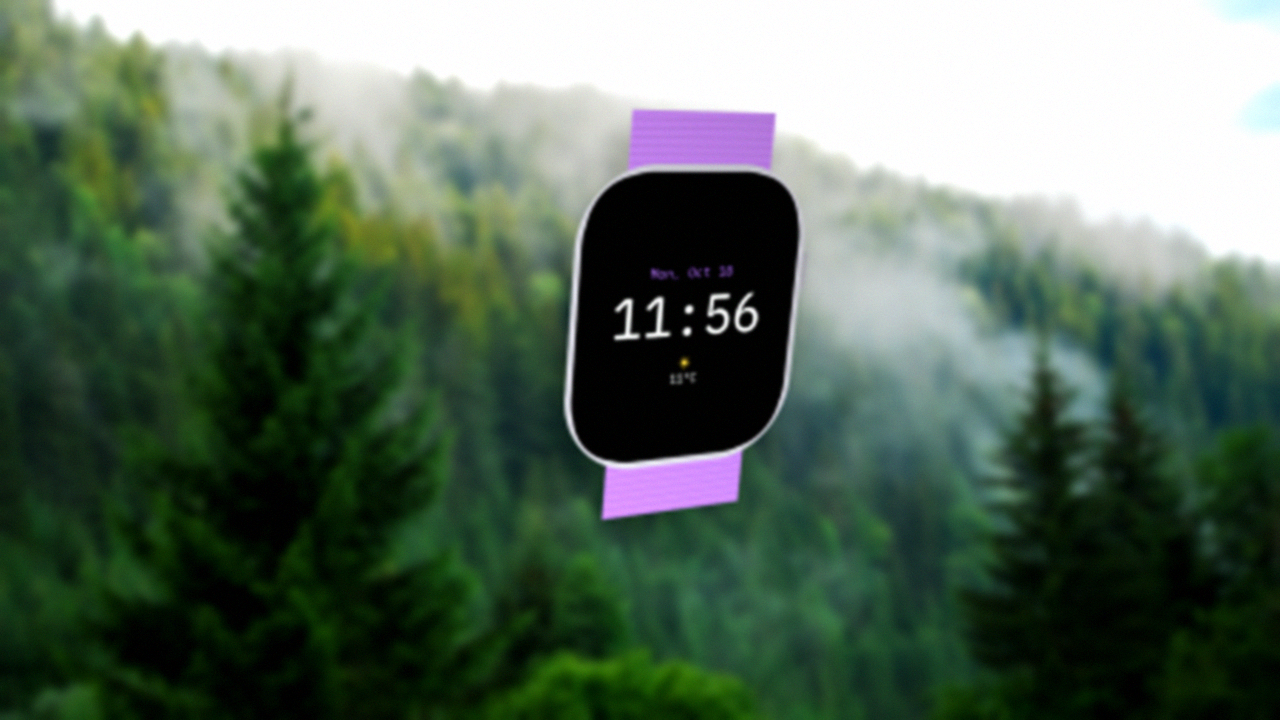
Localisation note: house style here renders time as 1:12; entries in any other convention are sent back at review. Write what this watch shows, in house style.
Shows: 11:56
